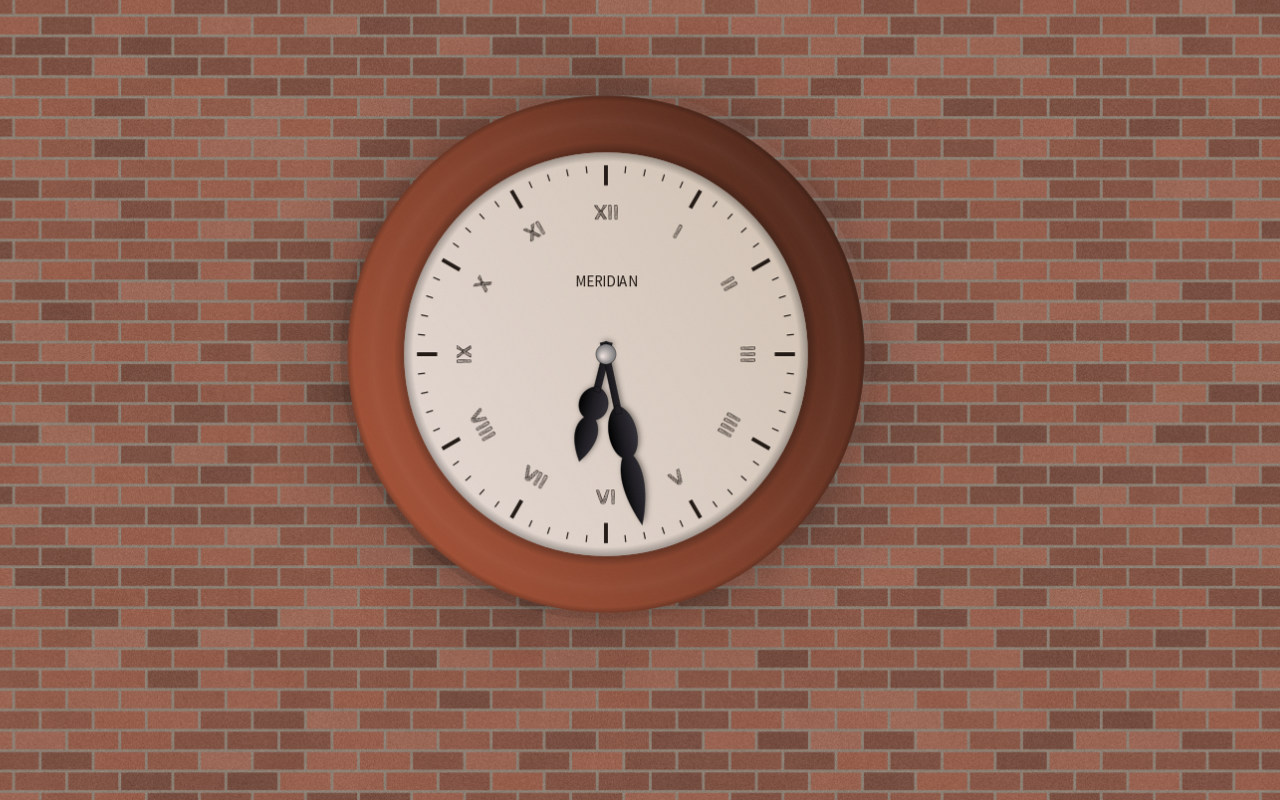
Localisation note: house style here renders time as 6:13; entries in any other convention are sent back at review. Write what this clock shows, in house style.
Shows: 6:28
